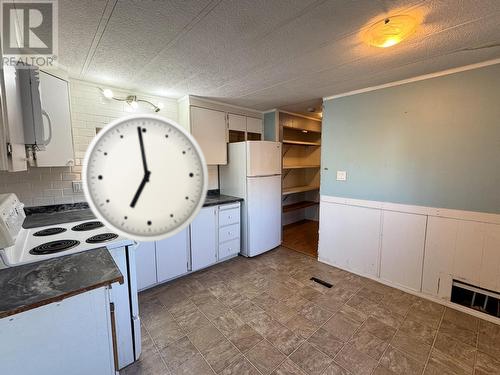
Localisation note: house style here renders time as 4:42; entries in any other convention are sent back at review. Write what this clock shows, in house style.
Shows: 6:59
